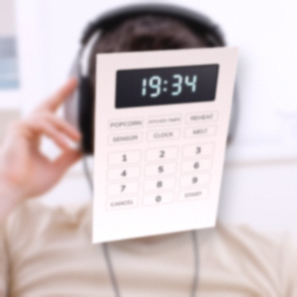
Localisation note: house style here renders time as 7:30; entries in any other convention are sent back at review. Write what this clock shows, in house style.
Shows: 19:34
